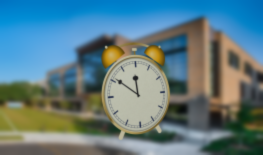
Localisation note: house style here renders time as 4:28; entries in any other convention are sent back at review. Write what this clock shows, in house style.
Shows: 11:51
